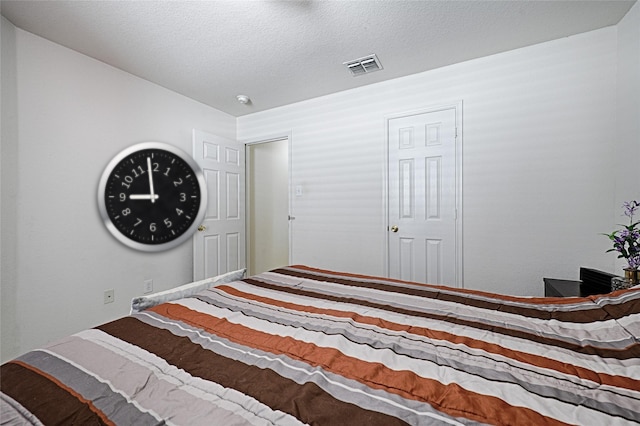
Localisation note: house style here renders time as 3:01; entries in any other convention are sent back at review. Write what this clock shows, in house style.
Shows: 8:59
